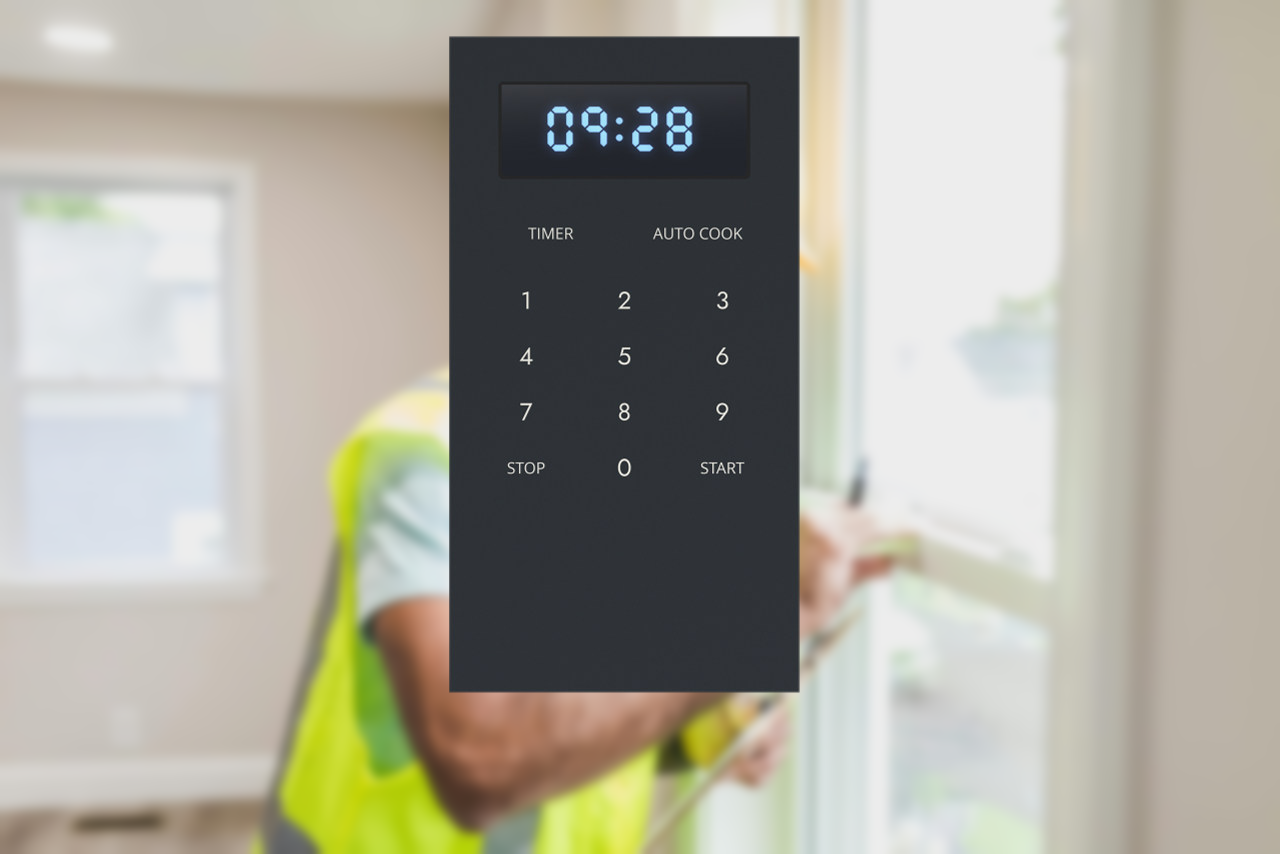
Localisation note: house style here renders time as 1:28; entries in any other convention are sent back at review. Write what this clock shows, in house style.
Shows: 9:28
